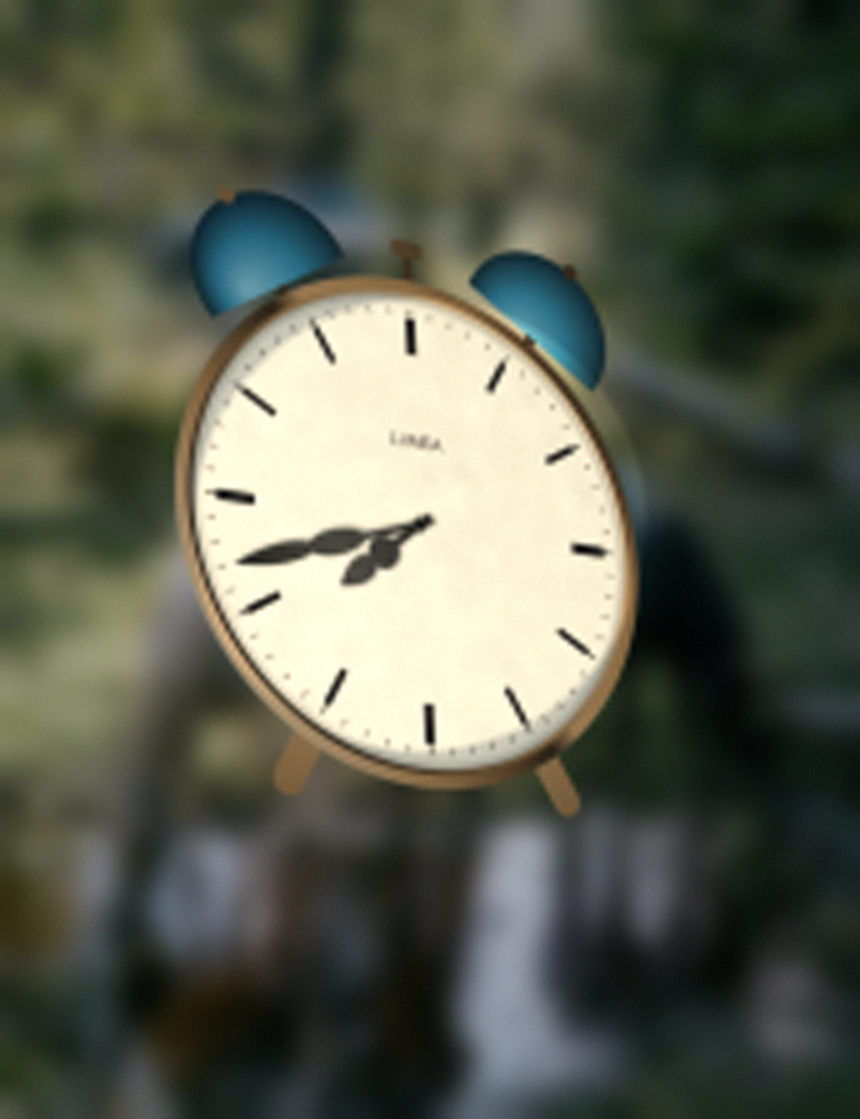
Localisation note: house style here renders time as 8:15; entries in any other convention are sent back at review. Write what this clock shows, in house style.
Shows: 7:42
